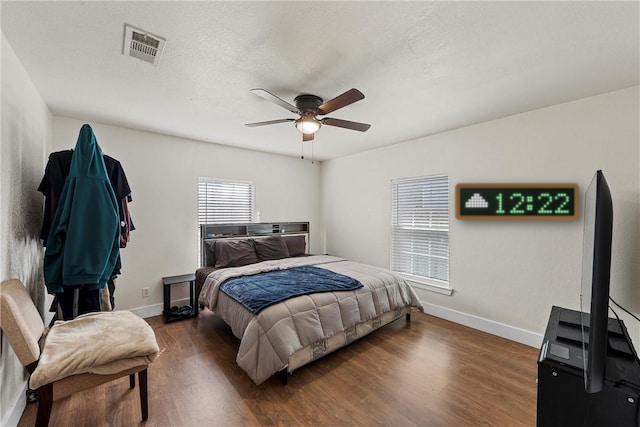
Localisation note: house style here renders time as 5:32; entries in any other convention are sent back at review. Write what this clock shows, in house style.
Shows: 12:22
